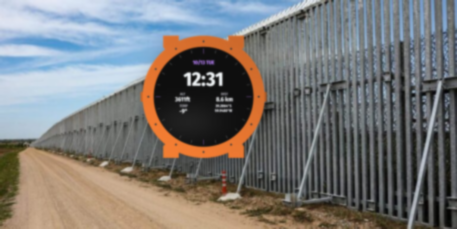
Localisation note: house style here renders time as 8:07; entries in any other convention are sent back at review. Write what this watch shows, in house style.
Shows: 12:31
